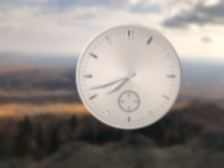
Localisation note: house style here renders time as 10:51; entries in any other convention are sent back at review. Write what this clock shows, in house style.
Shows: 7:42
